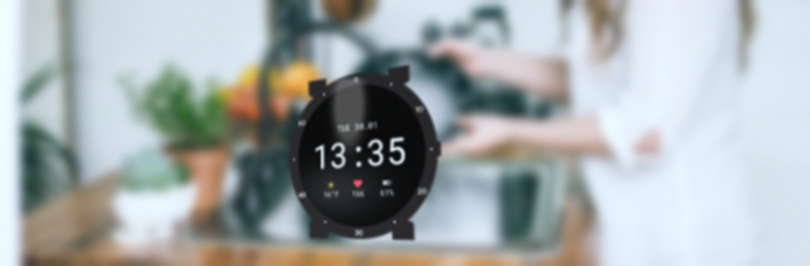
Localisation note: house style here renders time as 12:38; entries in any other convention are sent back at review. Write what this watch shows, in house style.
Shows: 13:35
